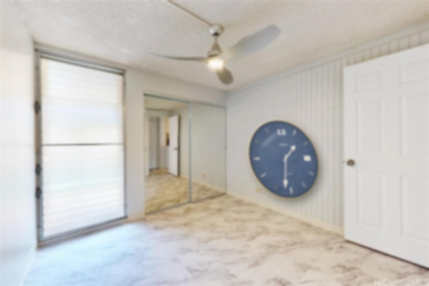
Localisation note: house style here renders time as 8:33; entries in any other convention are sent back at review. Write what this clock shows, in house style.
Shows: 1:32
